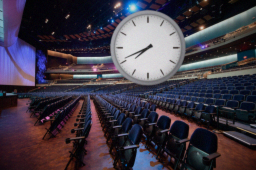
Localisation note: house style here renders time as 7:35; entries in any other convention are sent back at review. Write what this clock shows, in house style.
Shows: 7:41
